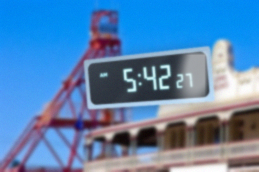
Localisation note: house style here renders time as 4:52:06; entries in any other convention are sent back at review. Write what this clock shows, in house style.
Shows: 5:42:27
